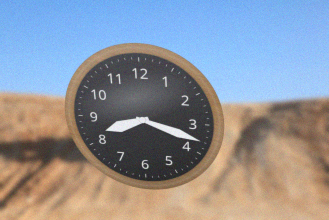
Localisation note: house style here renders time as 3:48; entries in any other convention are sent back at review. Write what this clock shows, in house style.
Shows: 8:18
